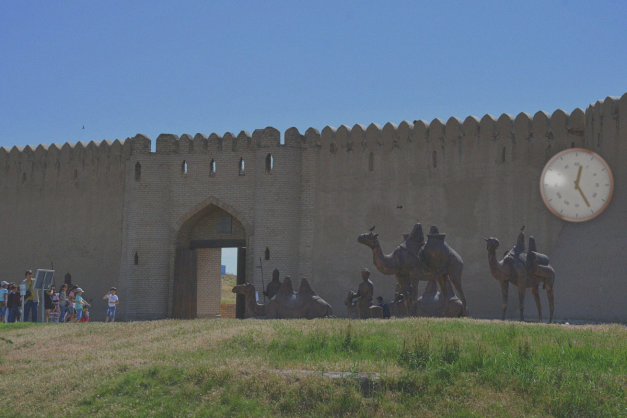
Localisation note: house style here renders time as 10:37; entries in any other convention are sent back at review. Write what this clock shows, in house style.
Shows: 12:25
